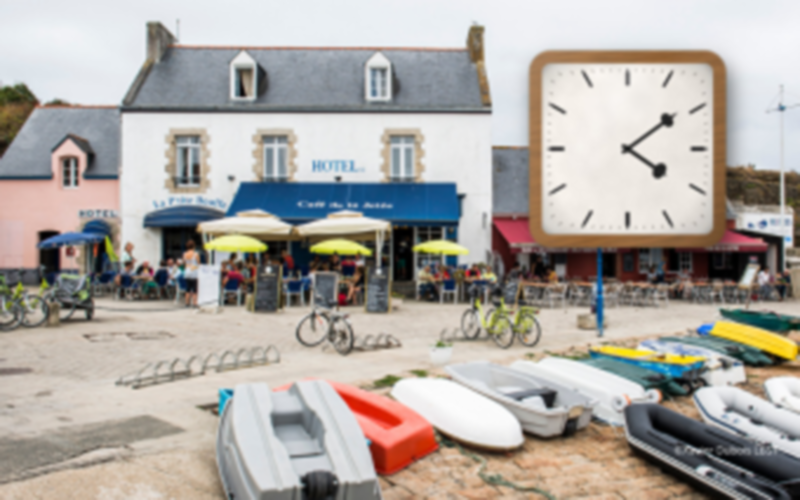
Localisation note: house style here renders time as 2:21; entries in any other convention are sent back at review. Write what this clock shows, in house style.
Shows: 4:09
